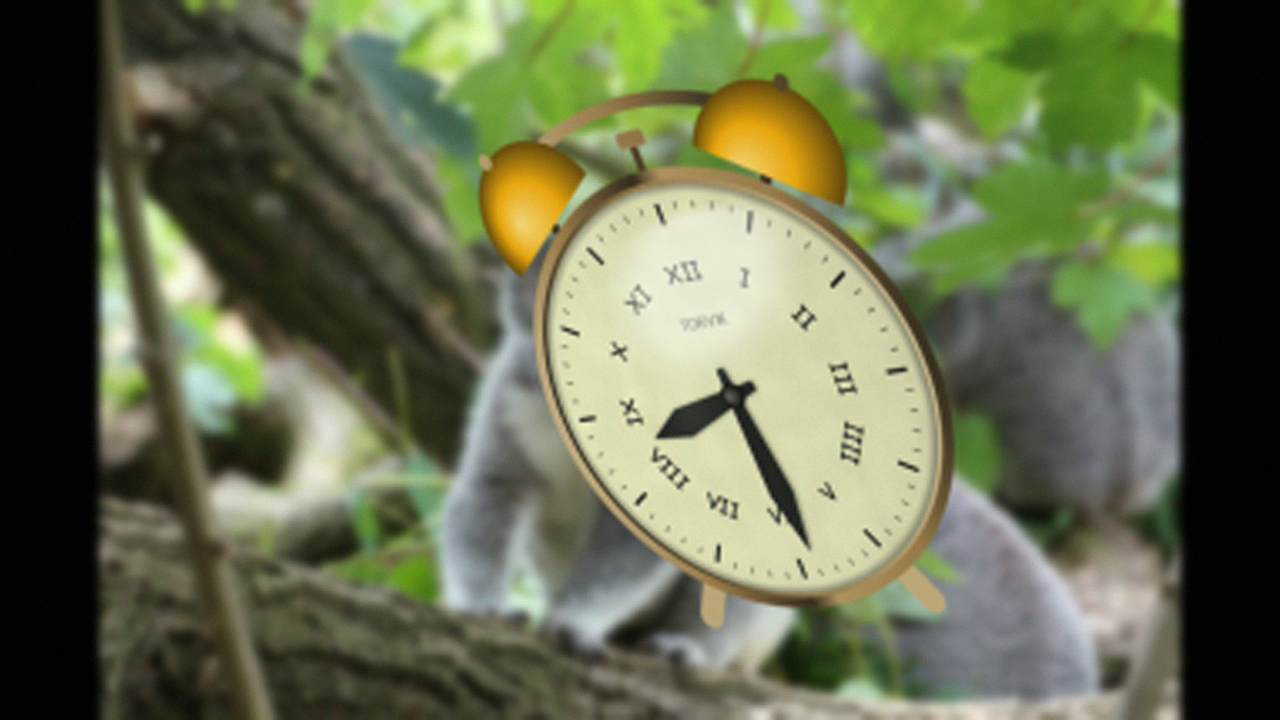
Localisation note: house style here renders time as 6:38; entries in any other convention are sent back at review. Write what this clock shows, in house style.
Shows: 8:29
